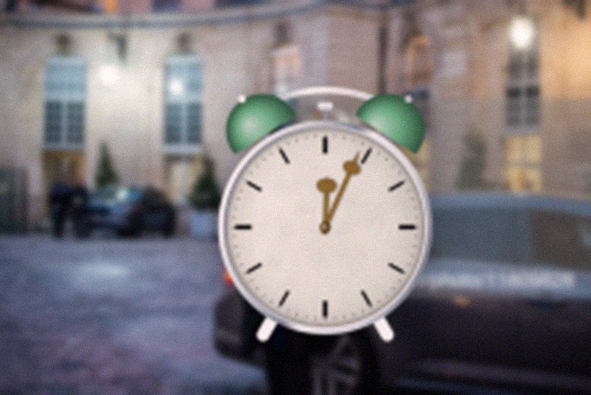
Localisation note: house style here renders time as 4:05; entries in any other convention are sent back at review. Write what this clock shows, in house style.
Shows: 12:04
